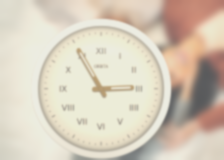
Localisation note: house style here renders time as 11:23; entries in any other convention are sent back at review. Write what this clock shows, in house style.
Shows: 2:55
